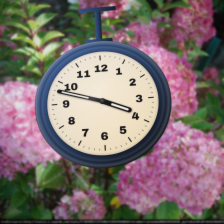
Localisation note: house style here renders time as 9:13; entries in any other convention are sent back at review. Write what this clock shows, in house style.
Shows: 3:48
